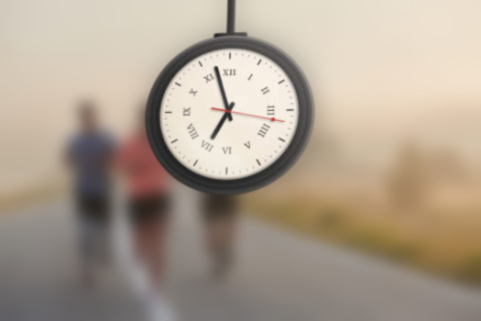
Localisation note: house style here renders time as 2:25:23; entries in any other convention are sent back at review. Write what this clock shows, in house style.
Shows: 6:57:17
